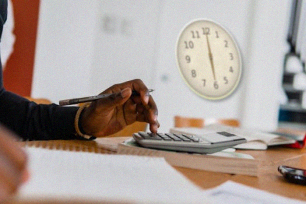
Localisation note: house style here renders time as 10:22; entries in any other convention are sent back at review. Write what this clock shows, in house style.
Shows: 6:00
